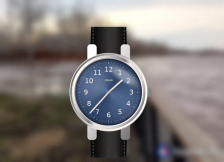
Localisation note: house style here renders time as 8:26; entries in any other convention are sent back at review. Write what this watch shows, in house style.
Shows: 1:37
